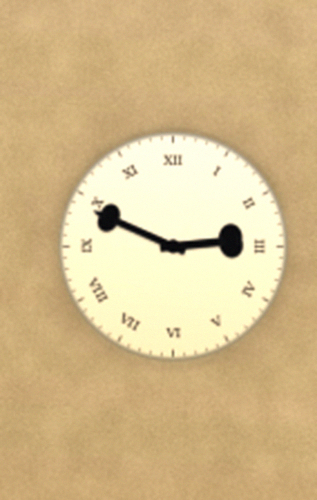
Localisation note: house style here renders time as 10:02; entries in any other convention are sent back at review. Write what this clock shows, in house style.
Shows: 2:49
